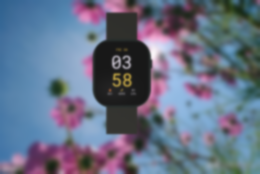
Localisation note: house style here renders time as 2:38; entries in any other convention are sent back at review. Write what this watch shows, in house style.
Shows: 3:58
